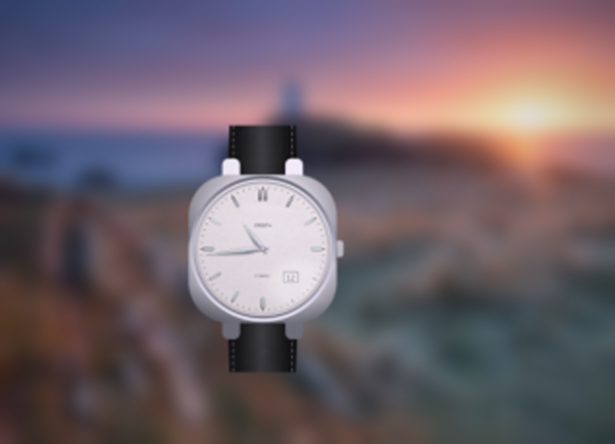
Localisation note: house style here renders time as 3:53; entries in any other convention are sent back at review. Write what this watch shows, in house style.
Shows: 10:44
